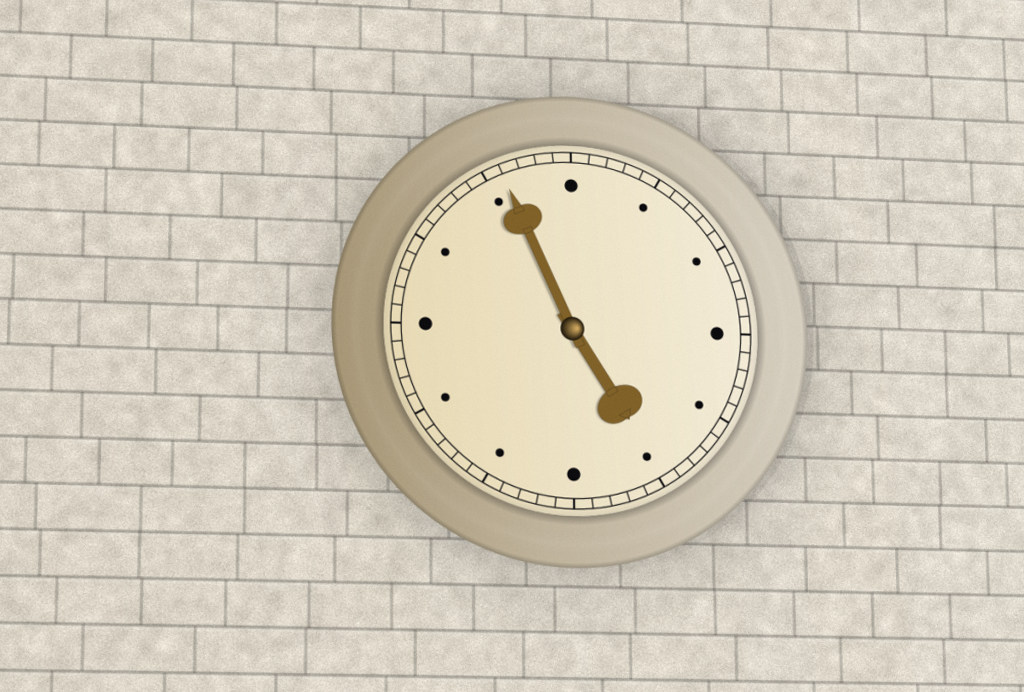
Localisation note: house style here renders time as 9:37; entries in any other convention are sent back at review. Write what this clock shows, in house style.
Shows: 4:56
